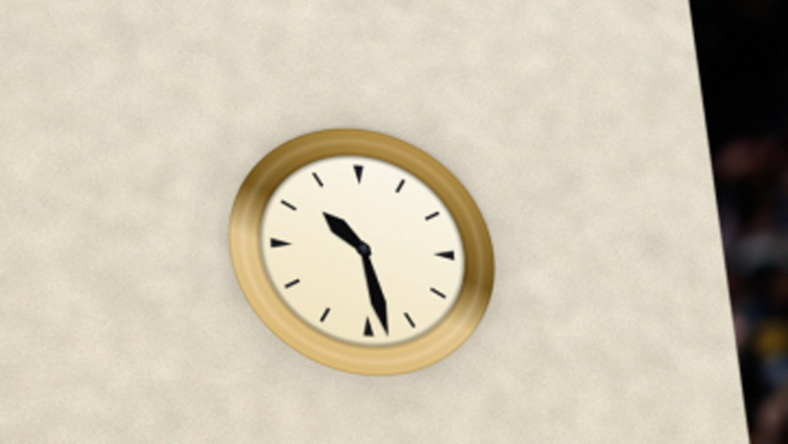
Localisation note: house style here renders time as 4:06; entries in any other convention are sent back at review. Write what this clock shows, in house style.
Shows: 10:28
